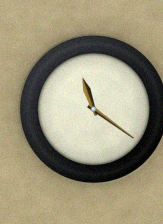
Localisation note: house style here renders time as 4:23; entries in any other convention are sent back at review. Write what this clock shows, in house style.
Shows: 11:21
